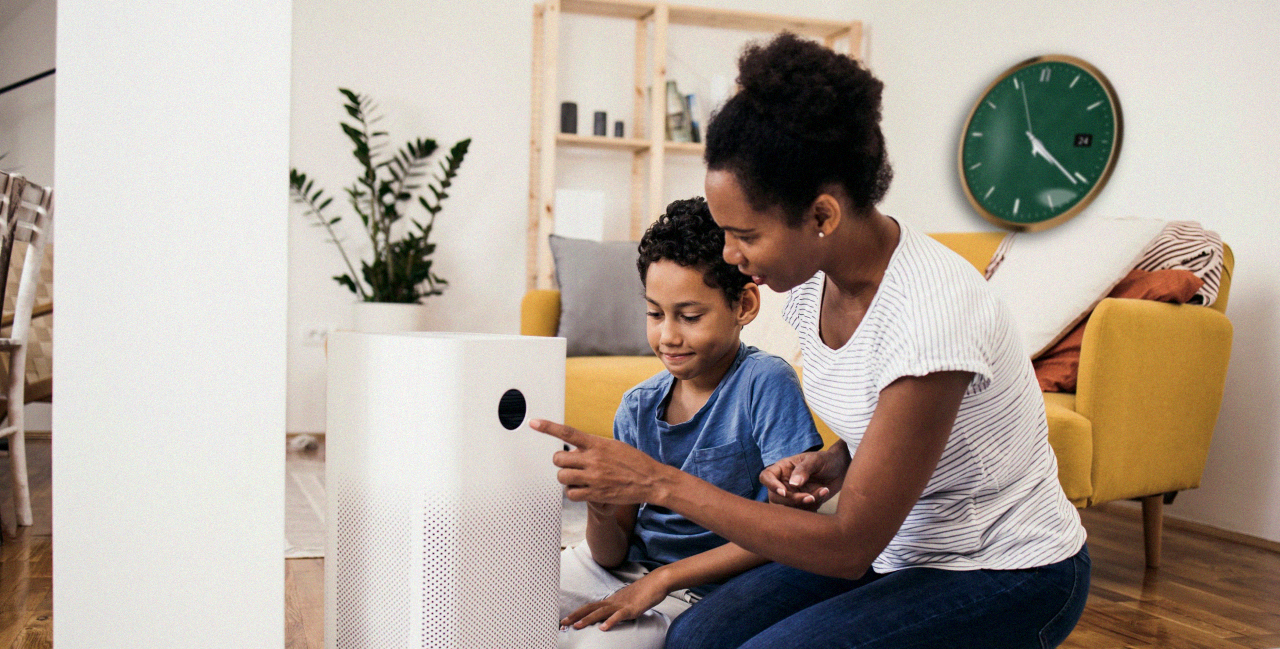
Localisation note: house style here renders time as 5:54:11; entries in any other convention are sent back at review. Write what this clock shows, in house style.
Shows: 4:20:56
